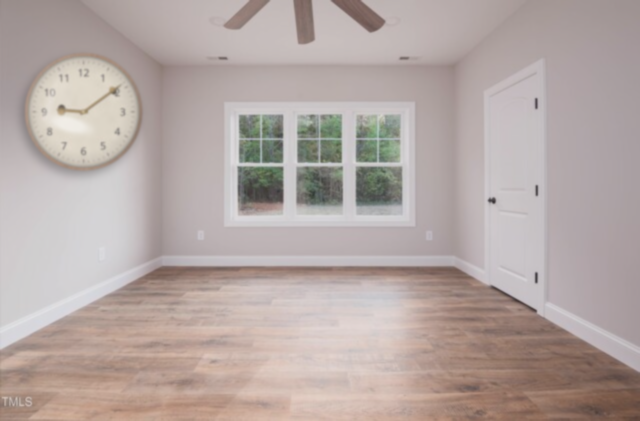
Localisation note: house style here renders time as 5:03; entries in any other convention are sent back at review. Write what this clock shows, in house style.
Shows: 9:09
